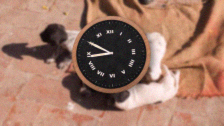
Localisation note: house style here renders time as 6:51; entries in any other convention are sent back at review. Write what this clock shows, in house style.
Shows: 8:50
